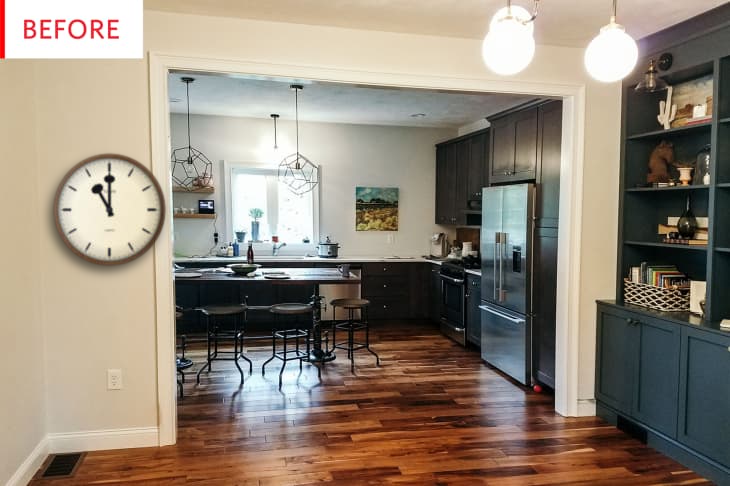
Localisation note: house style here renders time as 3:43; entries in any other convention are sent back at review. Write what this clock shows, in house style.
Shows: 11:00
